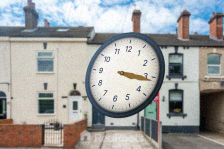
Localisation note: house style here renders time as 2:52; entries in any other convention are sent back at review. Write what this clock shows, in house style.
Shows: 3:16
